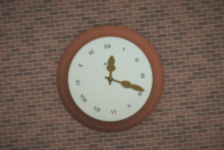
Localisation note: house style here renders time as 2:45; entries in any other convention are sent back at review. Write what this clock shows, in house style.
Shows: 12:19
